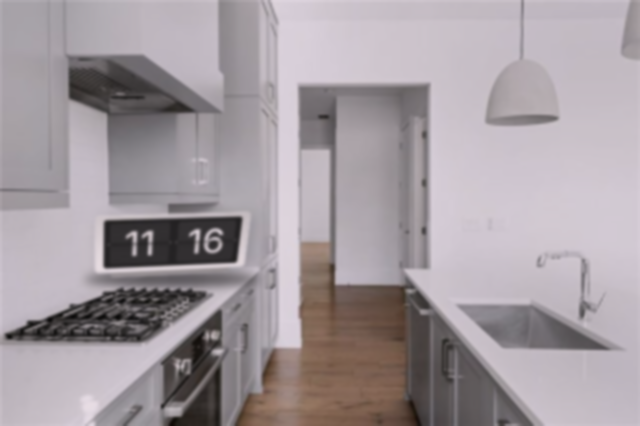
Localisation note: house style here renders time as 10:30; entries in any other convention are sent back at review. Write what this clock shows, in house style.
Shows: 11:16
